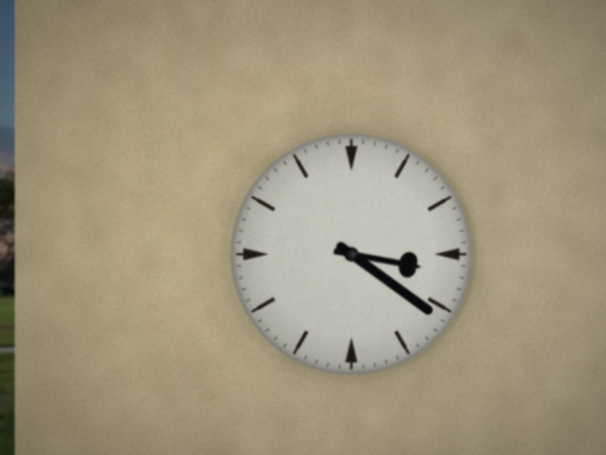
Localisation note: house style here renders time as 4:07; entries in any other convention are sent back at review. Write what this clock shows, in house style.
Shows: 3:21
